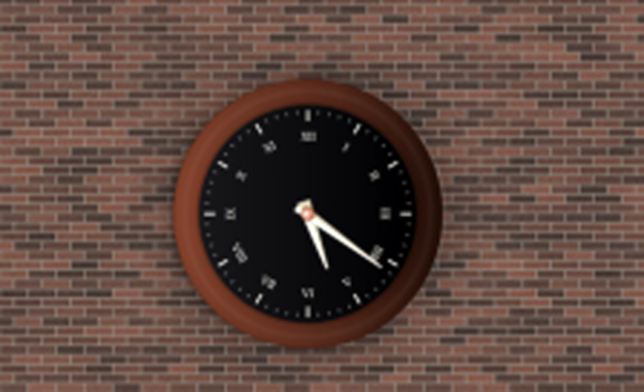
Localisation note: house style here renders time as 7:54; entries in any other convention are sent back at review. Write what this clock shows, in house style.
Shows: 5:21
